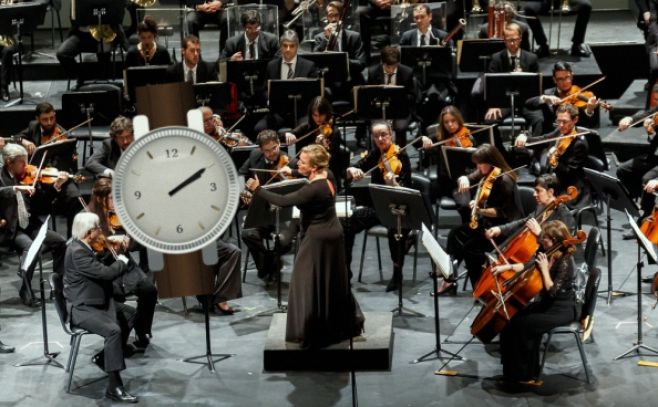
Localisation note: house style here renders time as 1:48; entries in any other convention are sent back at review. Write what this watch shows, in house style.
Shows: 2:10
